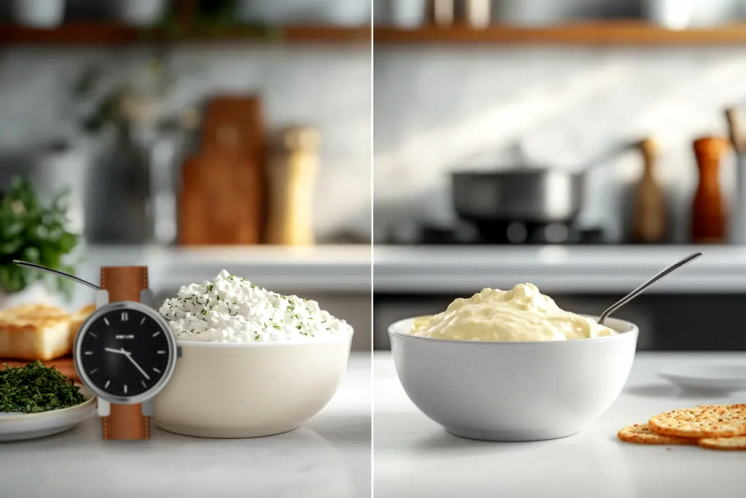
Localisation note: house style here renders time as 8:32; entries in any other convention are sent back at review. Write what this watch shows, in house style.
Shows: 9:23
